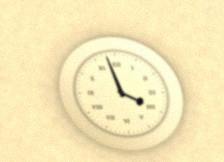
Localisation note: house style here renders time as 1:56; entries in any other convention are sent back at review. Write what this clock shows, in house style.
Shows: 3:58
